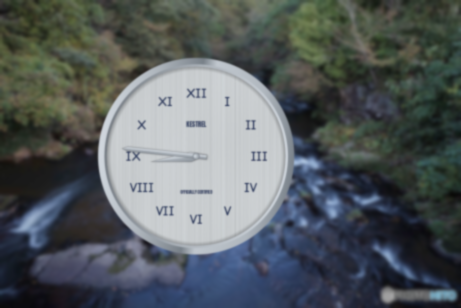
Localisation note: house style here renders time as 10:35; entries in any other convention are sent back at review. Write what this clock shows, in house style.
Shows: 8:46
